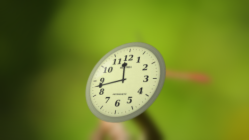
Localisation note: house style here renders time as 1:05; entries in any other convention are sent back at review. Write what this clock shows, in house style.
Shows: 11:43
